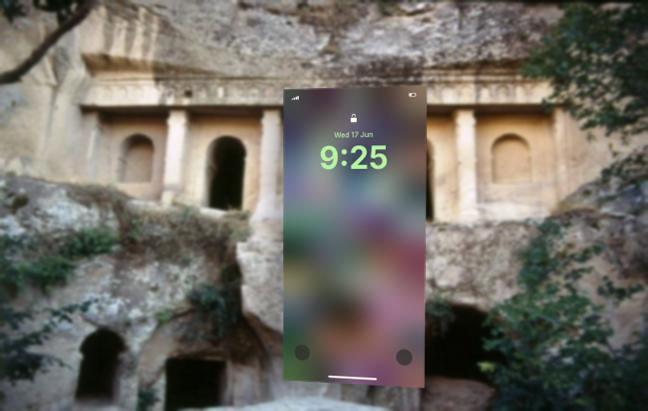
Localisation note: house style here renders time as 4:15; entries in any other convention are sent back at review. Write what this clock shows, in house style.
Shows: 9:25
